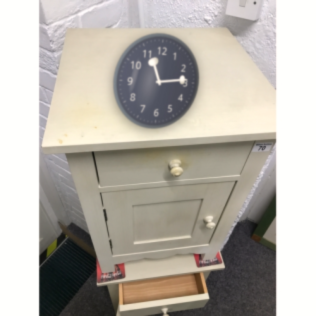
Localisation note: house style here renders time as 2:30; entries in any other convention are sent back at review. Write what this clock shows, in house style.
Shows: 11:14
